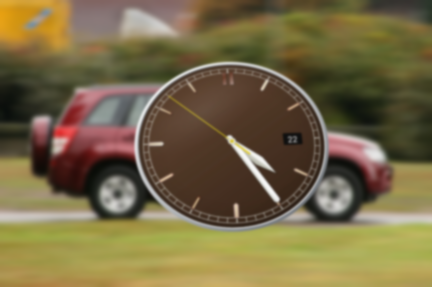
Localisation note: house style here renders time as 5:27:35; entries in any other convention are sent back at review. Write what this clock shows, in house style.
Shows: 4:24:52
